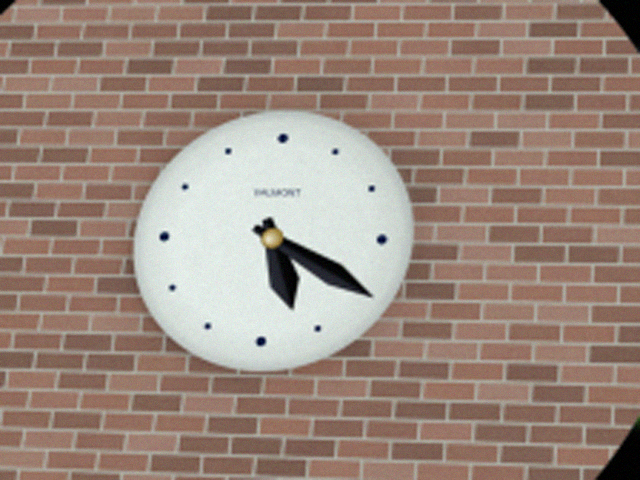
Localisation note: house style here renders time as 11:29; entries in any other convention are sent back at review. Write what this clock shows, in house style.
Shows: 5:20
